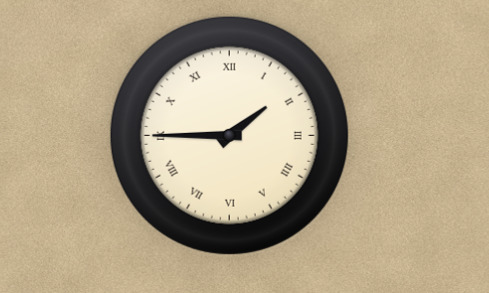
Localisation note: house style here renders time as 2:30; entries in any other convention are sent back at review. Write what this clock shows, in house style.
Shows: 1:45
